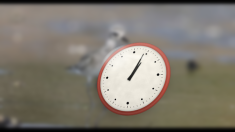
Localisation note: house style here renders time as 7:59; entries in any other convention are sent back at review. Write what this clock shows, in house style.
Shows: 1:04
